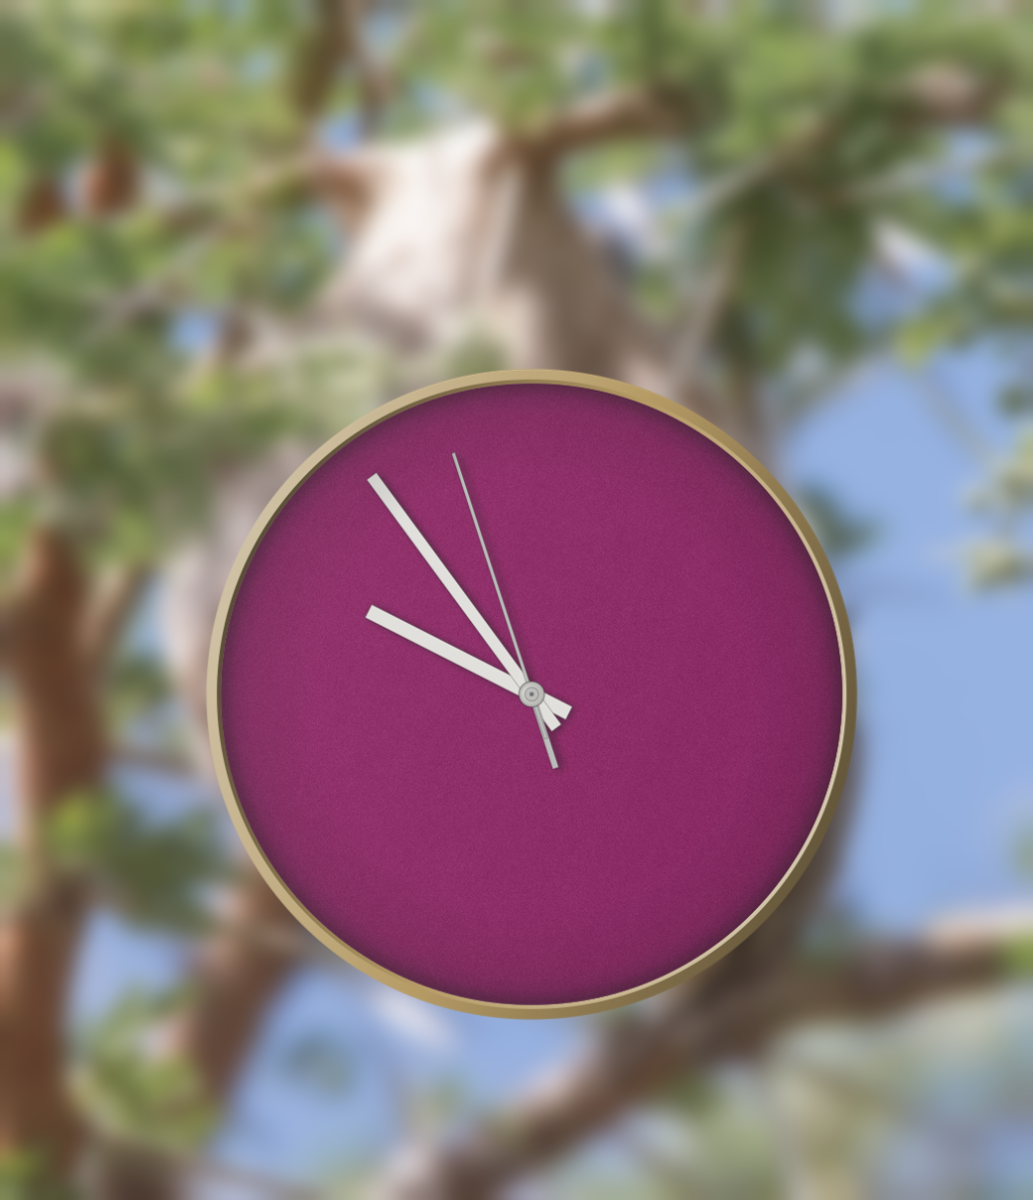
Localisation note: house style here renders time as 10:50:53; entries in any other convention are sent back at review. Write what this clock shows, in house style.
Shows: 9:53:57
